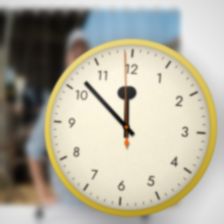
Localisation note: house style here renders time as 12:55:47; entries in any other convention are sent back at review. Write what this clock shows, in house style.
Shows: 11:51:59
